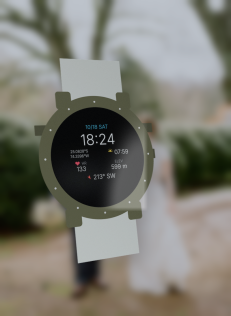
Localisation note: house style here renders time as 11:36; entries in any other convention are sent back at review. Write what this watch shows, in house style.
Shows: 18:24
